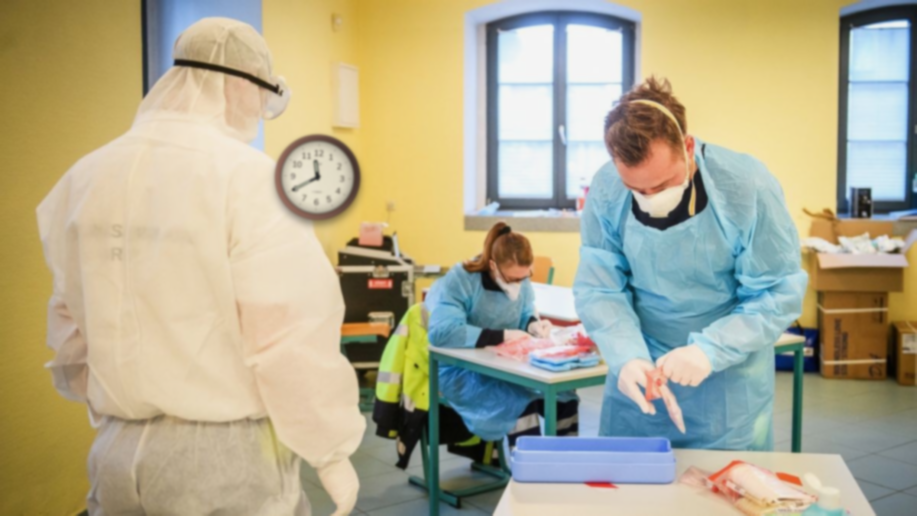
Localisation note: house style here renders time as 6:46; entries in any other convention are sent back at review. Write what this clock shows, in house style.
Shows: 11:40
